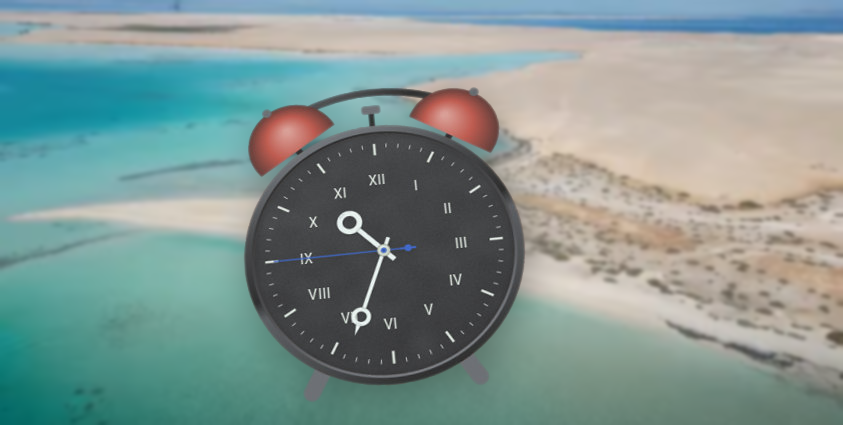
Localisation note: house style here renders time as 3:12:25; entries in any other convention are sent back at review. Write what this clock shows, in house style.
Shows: 10:33:45
